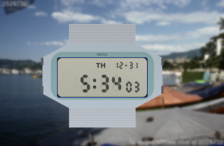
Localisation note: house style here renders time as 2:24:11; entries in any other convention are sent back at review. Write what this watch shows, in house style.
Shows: 5:34:03
